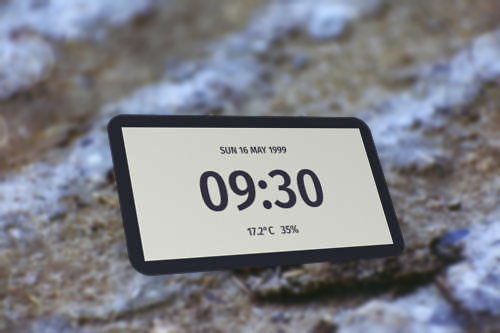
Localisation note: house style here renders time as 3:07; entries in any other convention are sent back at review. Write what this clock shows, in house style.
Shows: 9:30
